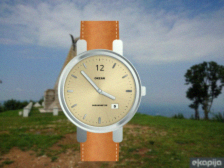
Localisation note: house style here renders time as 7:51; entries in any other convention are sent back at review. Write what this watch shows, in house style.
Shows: 3:53
